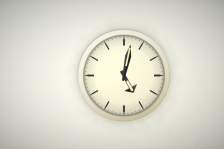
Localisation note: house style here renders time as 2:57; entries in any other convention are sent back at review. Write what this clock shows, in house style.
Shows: 5:02
